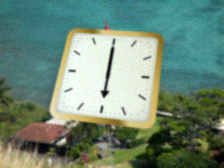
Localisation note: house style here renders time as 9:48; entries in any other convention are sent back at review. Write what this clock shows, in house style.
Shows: 6:00
